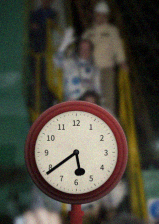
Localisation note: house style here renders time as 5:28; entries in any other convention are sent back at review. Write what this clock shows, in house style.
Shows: 5:39
